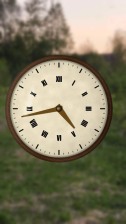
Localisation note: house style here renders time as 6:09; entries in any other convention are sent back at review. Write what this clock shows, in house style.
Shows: 4:43
